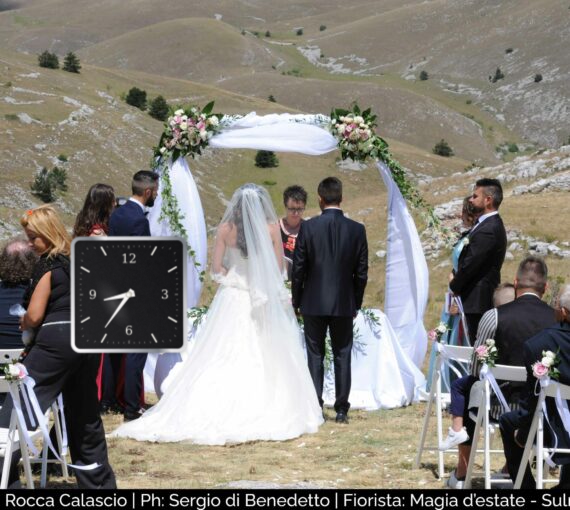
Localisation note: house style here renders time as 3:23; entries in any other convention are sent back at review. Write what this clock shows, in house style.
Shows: 8:36
